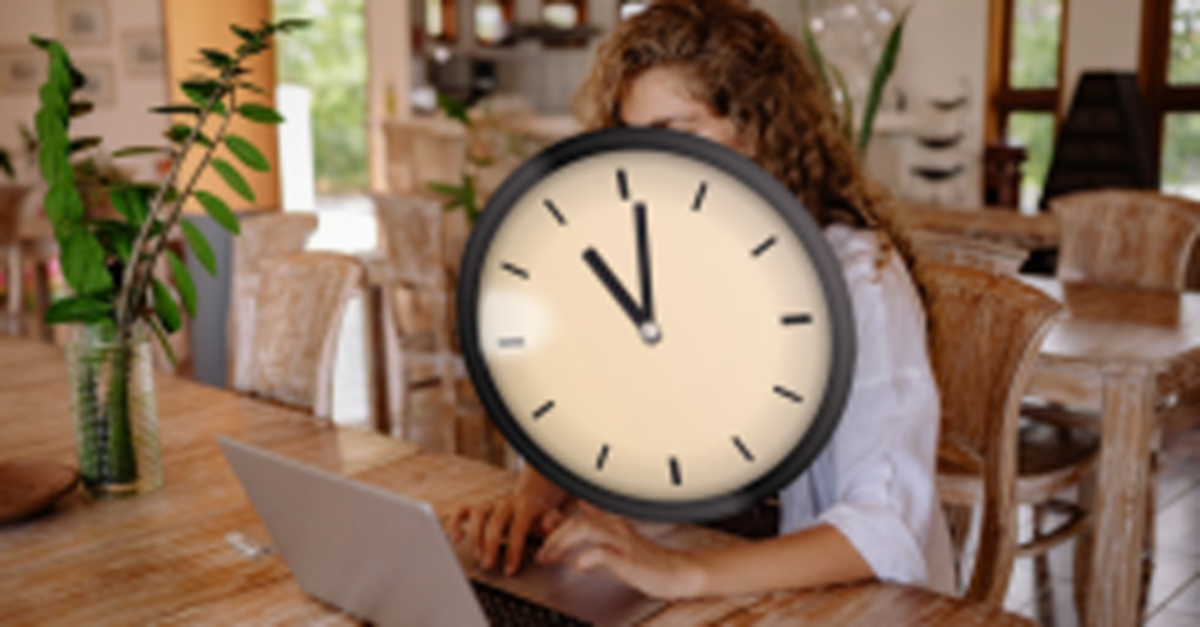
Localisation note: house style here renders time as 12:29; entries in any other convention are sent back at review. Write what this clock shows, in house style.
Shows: 11:01
